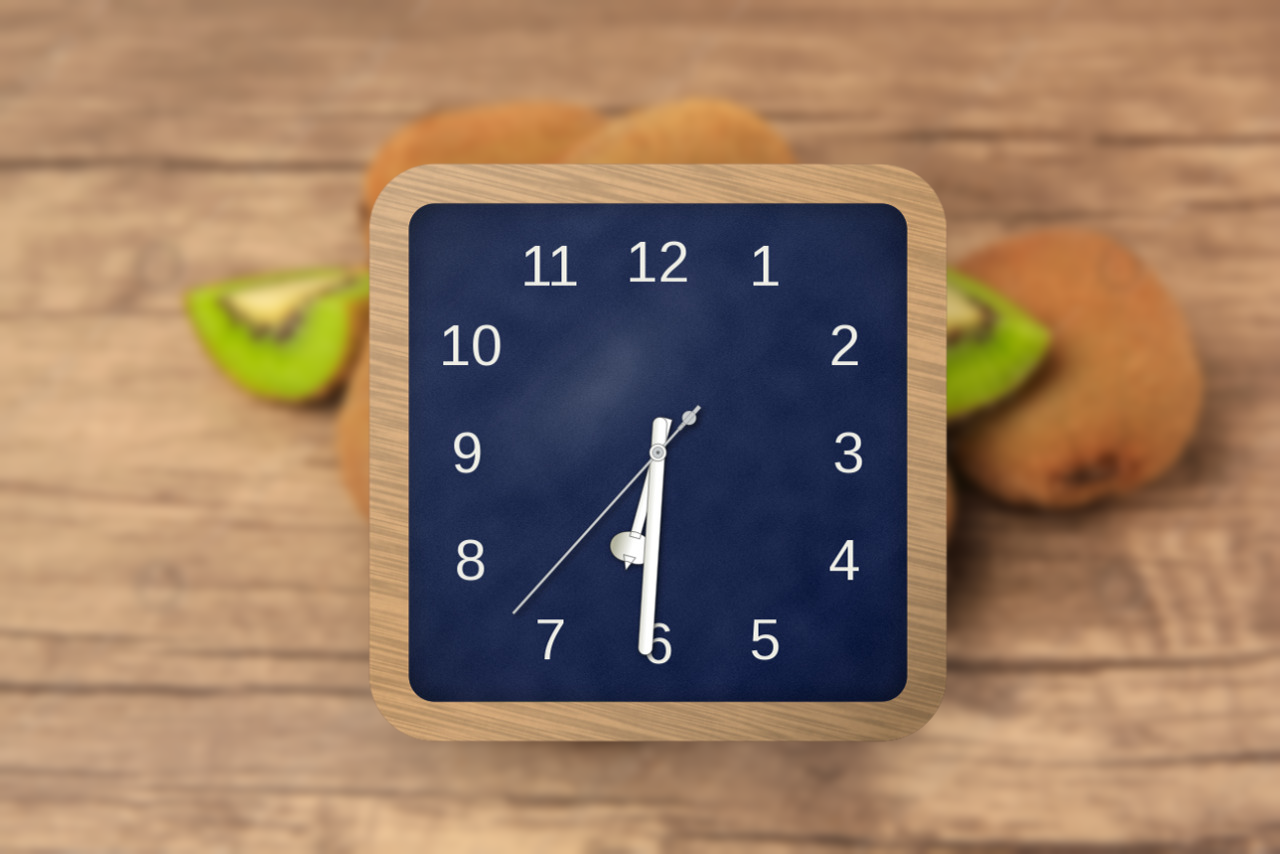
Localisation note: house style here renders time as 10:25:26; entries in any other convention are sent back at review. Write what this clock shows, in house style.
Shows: 6:30:37
